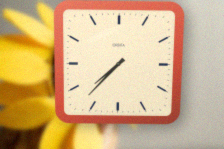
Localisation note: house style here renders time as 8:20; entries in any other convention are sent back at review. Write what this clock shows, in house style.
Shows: 7:37
